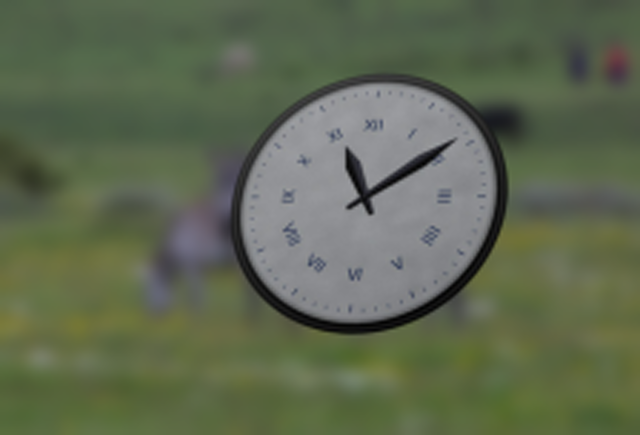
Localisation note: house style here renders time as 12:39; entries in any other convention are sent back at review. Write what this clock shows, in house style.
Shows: 11:09
